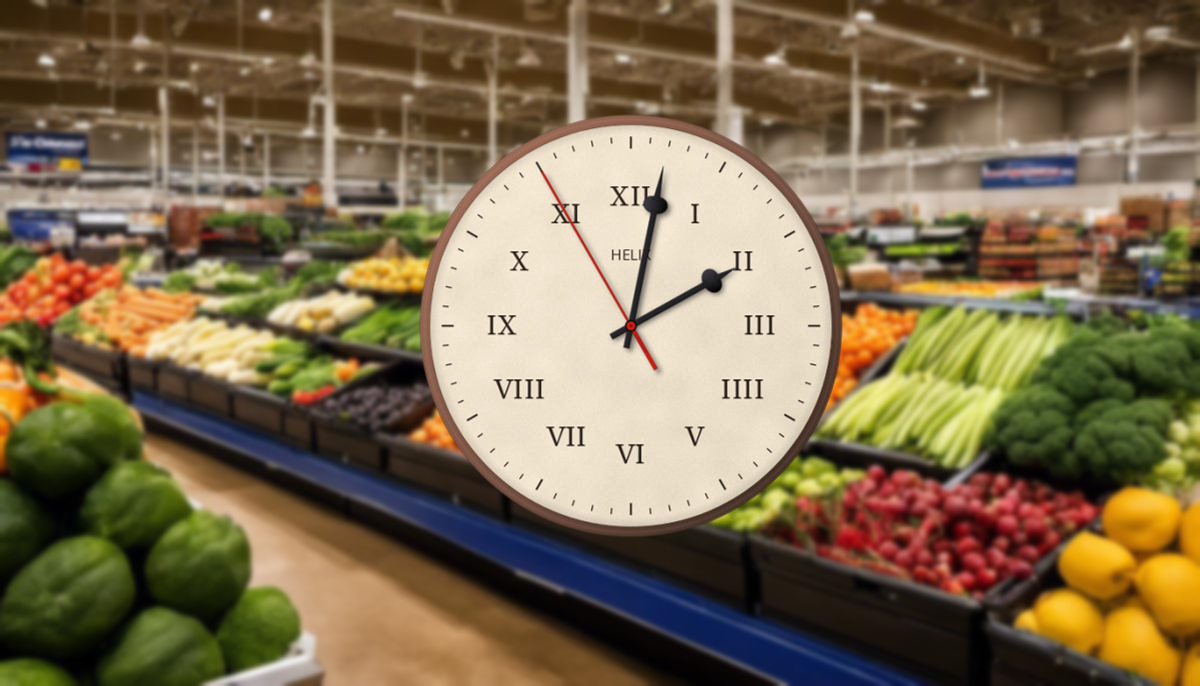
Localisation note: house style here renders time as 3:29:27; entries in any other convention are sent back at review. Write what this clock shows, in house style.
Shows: 2:01:55
